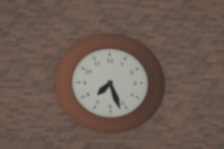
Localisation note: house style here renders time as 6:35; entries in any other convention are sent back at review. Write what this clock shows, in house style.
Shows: 7:27
